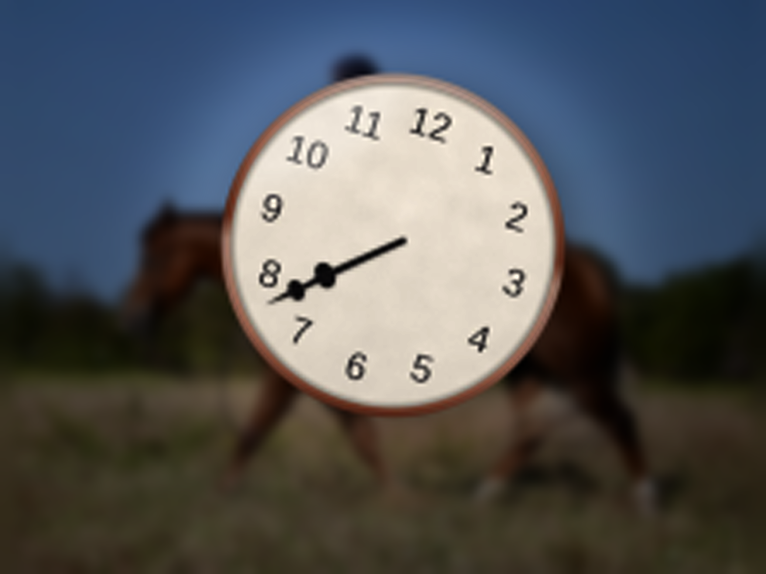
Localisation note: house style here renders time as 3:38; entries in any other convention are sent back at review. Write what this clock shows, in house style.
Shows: 7:38
